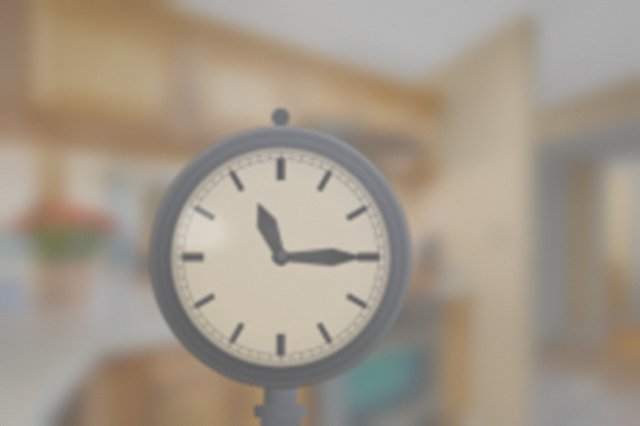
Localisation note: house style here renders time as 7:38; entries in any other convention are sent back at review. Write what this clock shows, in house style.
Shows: 11:15
